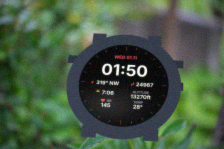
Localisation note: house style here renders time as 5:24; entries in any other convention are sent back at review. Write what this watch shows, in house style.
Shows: 1:50
